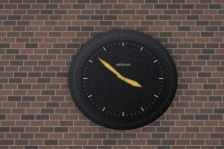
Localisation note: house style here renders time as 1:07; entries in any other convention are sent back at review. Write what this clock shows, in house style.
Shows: 3:52
